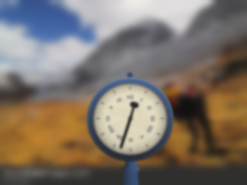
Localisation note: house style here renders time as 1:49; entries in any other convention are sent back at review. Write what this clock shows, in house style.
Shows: 12:33
